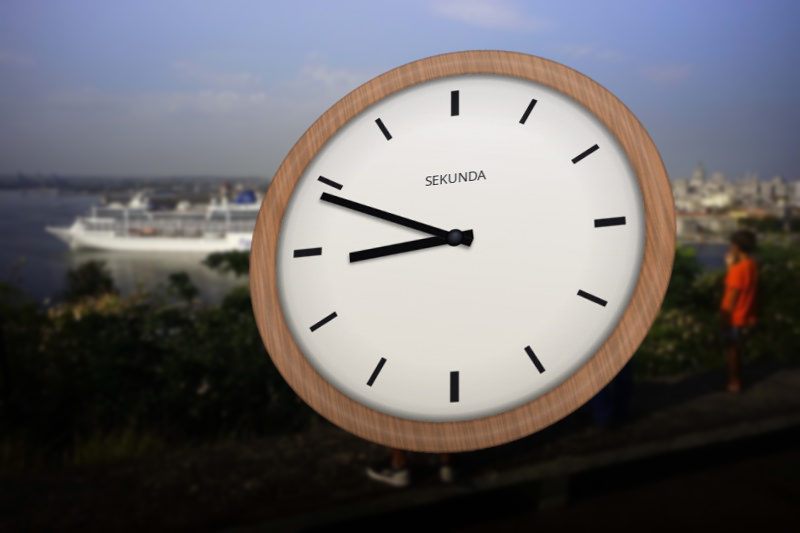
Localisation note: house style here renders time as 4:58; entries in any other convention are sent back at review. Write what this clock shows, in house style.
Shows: 8:49
